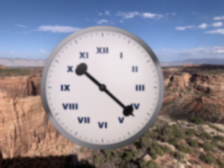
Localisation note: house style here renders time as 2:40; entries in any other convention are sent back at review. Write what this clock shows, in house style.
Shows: 10:22
